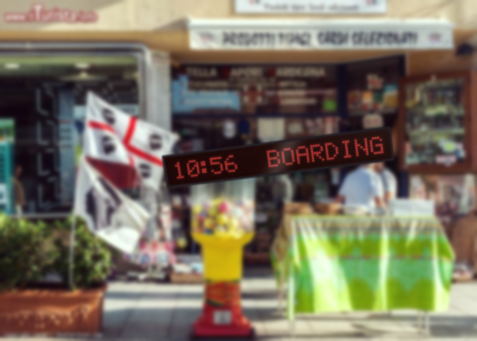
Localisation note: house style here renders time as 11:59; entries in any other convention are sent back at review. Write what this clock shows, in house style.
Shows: 10:56
